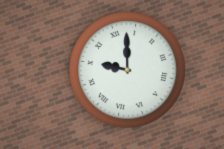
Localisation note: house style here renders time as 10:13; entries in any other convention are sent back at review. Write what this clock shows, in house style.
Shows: 10:03
